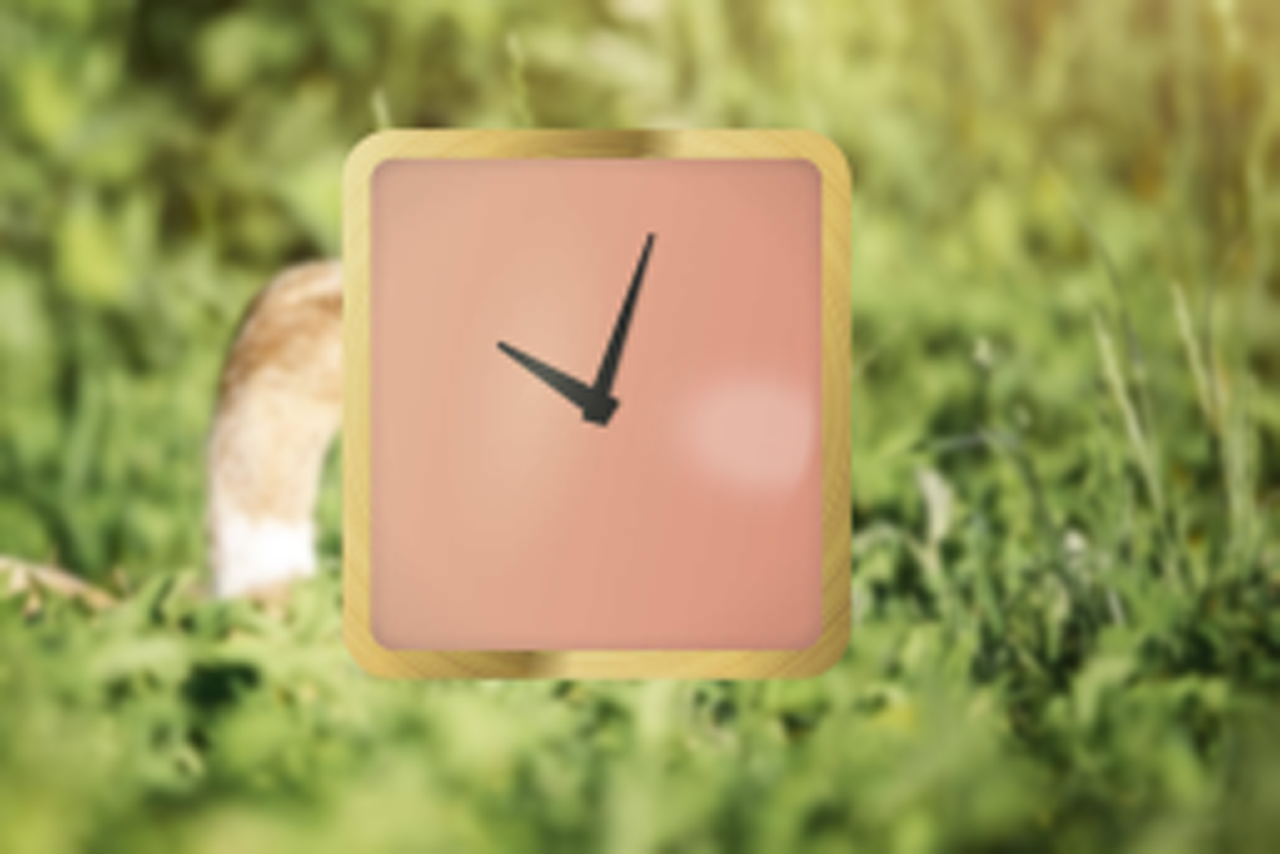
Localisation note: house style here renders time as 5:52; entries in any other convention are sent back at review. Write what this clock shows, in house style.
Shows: 10:03
